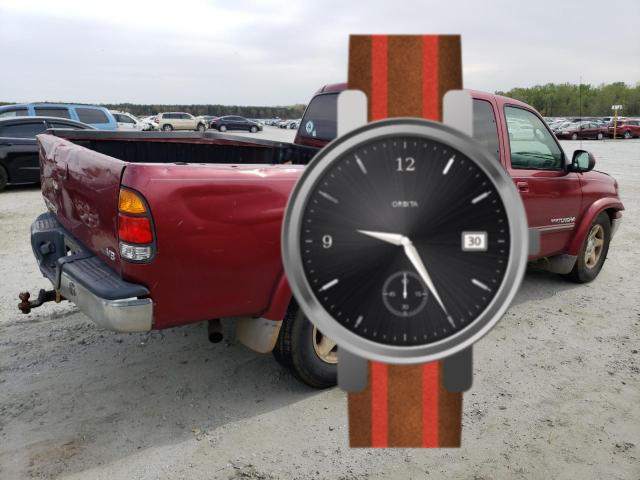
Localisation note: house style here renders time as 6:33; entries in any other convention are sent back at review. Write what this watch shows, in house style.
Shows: 9:25
